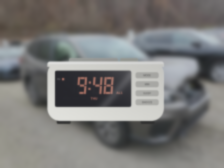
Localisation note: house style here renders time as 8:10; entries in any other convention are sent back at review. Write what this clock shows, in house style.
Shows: 9:48
